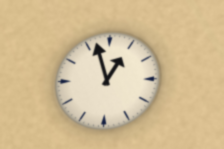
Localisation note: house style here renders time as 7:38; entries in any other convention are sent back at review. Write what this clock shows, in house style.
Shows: 12:57
